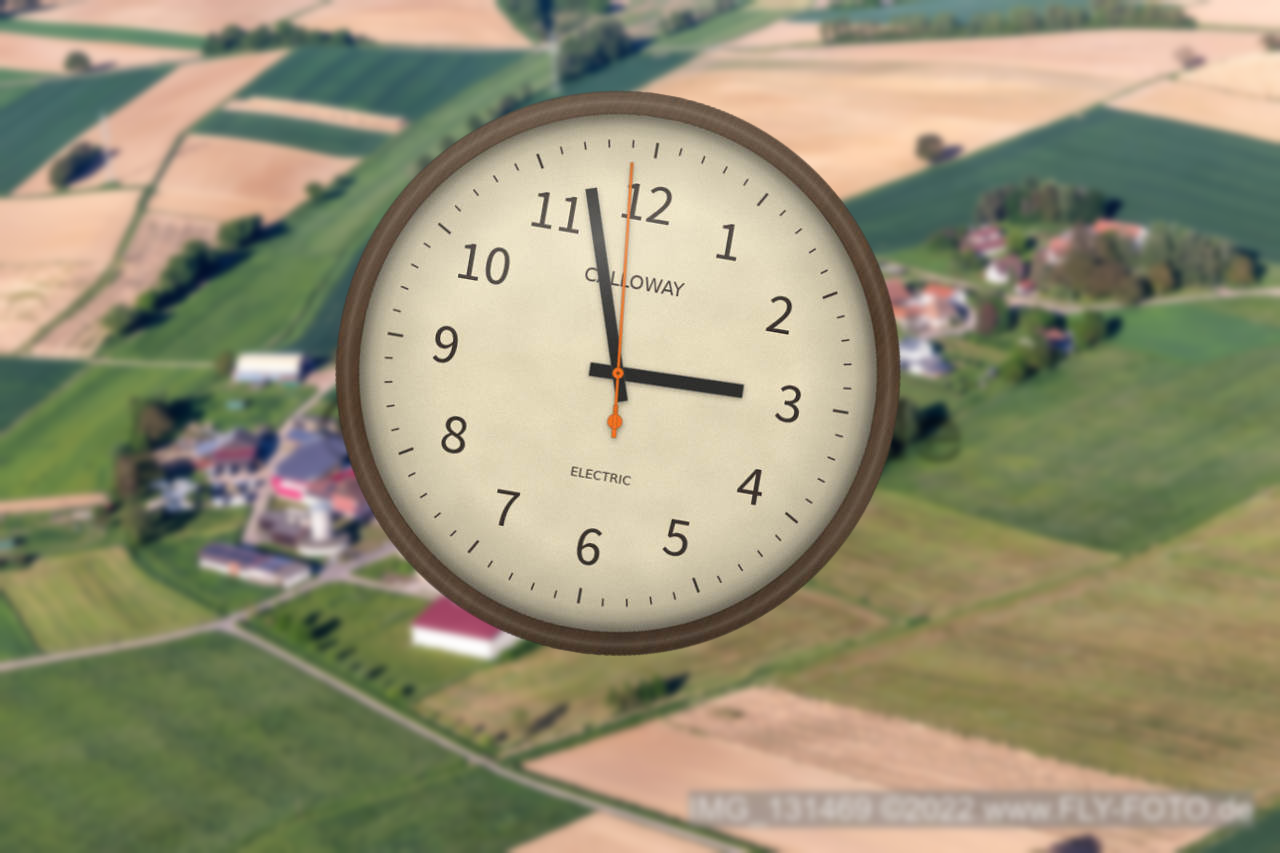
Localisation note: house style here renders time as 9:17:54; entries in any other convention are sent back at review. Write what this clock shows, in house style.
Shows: 2:56:59
